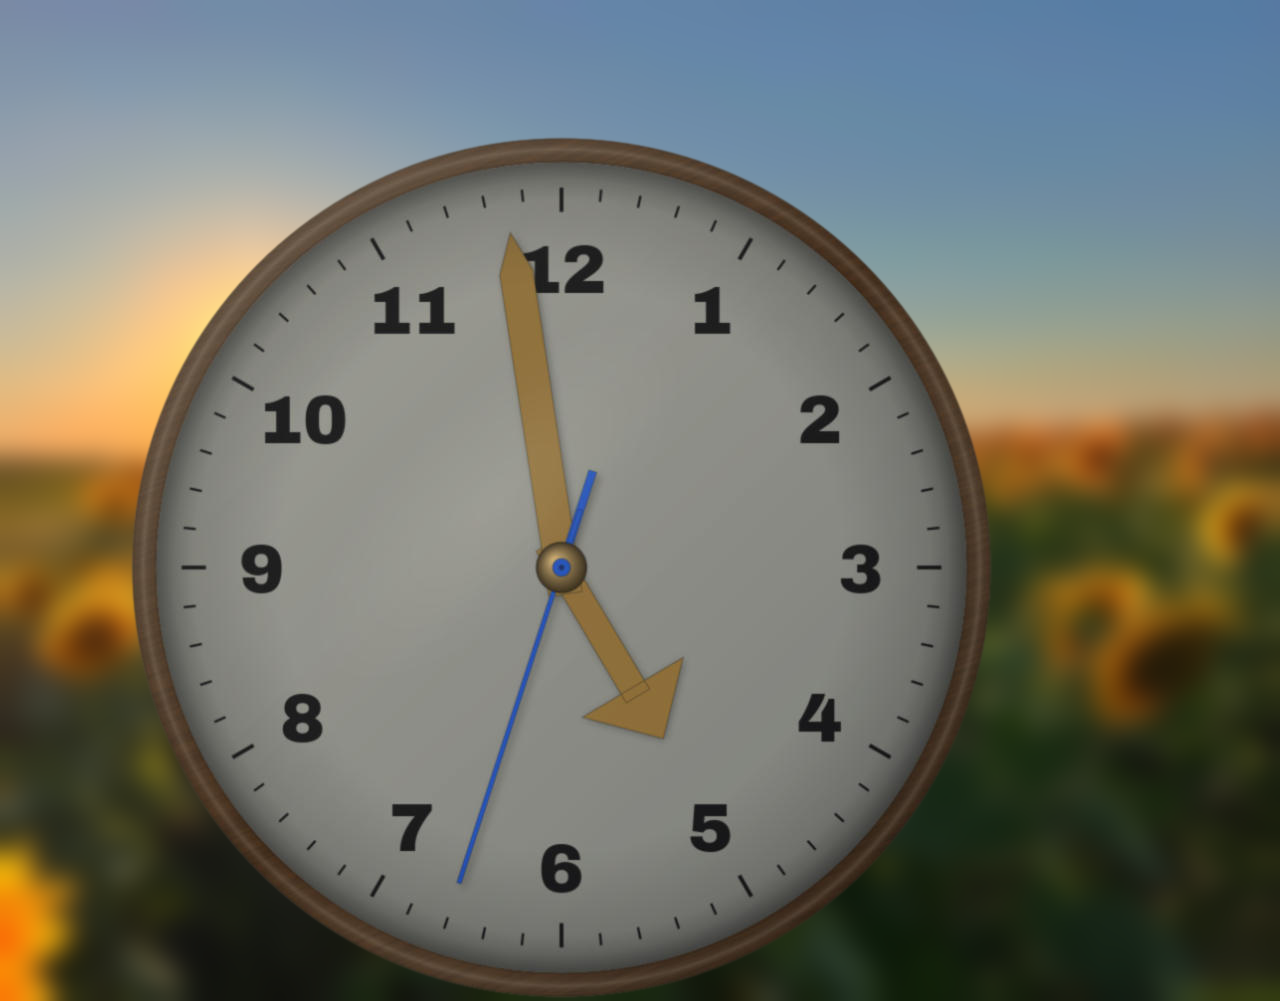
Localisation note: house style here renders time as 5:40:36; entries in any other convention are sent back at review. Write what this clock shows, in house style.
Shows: 4:58:33
